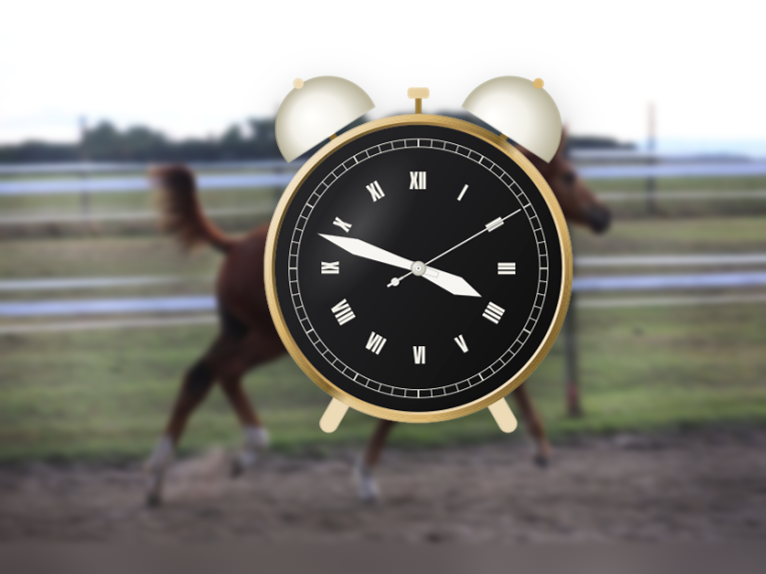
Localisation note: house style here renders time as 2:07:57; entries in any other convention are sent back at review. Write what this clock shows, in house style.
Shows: 3:48:10
